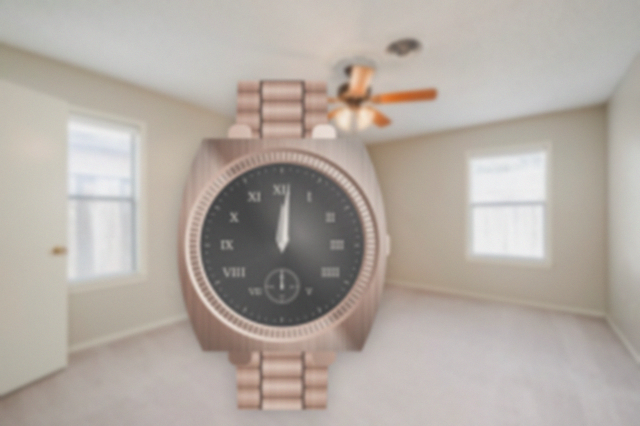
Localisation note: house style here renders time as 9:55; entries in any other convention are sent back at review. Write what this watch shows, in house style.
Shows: 12:01
